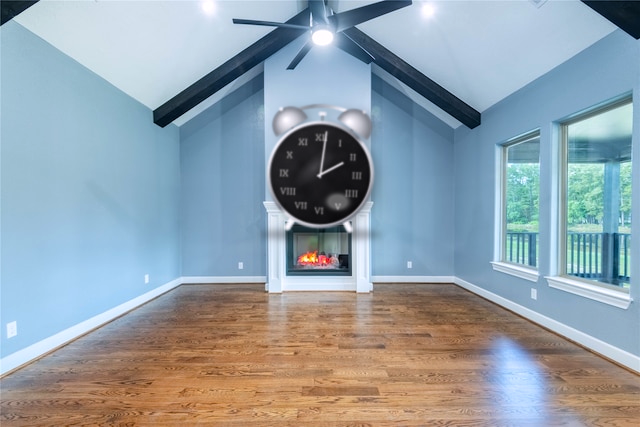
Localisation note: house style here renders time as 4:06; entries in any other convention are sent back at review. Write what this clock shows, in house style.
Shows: 2:01
